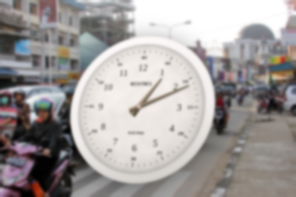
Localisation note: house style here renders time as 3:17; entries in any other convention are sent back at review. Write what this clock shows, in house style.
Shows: 1:11
